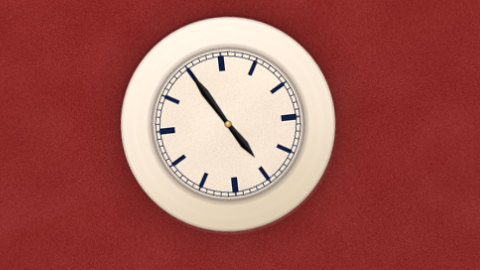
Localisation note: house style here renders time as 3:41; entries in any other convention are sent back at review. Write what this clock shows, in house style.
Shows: 4:55
